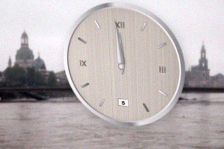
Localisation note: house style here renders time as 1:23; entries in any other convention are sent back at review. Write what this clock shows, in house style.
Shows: 11:59
